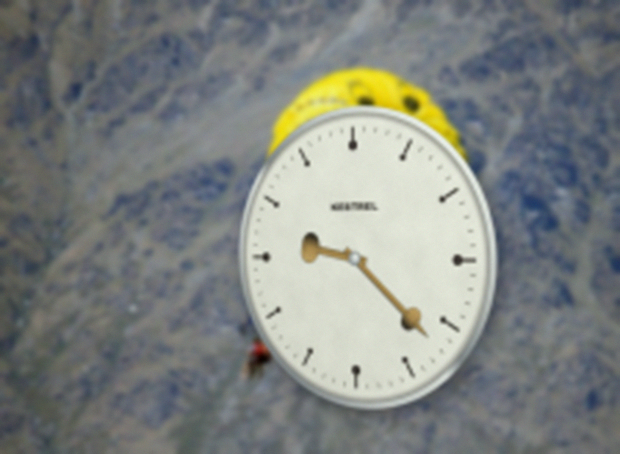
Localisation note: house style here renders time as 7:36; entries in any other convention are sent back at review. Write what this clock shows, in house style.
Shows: 9:22
